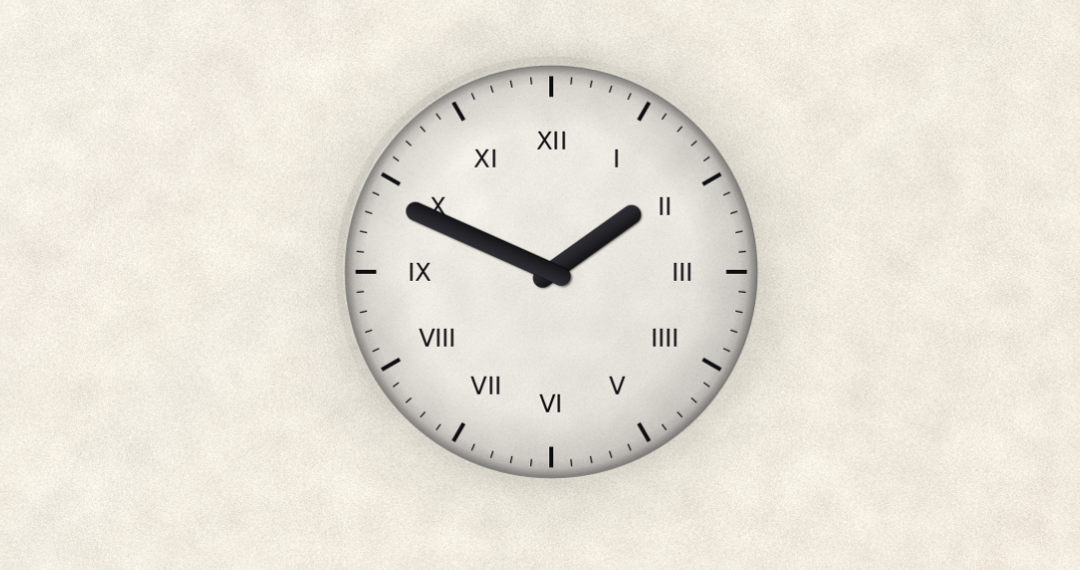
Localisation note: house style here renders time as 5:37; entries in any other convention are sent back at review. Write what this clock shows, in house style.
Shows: 1:49
